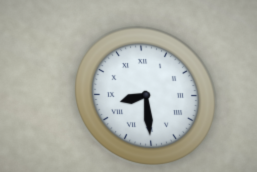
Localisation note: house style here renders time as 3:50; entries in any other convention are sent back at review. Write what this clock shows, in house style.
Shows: 8:30
